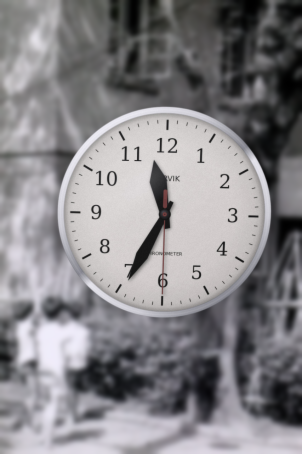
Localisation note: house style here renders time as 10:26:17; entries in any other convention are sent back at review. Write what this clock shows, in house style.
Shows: 11:34:30
